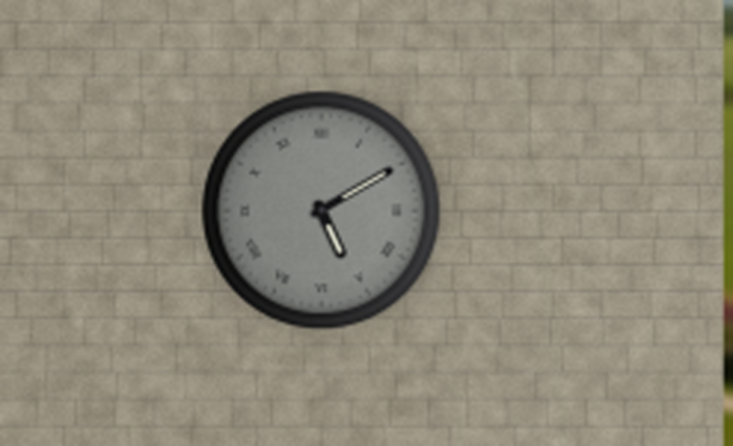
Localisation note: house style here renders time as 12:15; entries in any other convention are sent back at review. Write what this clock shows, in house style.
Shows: 5:10
